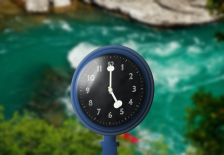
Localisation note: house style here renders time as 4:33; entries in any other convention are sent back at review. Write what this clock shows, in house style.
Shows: 5:00
